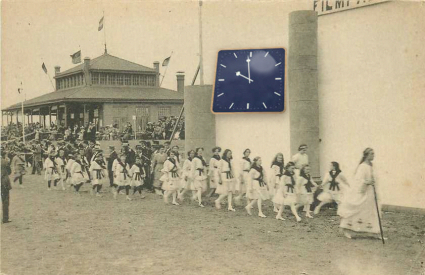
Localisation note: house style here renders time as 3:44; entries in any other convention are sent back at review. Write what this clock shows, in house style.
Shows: 9:59
